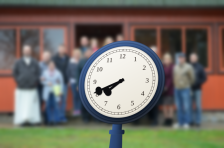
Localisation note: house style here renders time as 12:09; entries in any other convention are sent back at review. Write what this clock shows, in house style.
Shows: 7:41
